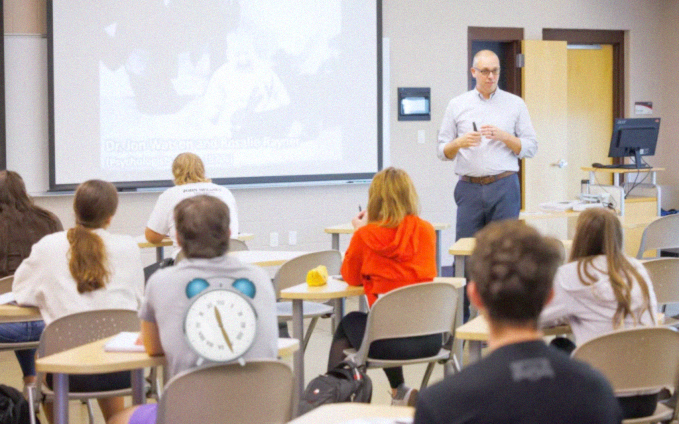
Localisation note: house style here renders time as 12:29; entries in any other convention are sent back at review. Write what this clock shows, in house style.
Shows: 11:26
